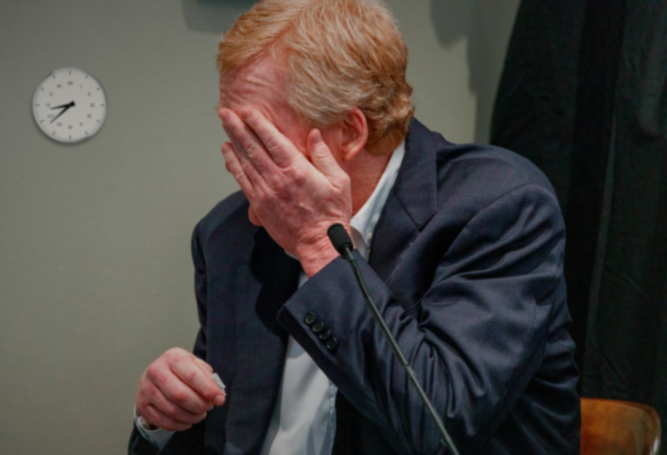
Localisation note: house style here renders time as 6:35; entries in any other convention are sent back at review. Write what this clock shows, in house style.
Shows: 8:38
